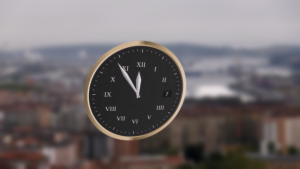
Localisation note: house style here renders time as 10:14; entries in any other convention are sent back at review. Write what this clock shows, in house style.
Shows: 11:54
